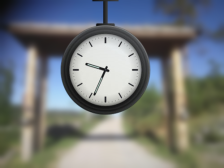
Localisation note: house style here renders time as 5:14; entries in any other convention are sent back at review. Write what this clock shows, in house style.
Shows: 9:34
